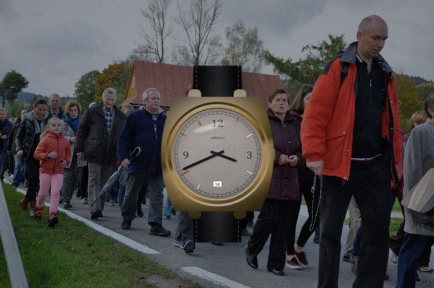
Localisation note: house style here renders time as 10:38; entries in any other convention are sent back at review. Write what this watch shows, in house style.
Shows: 3:41
